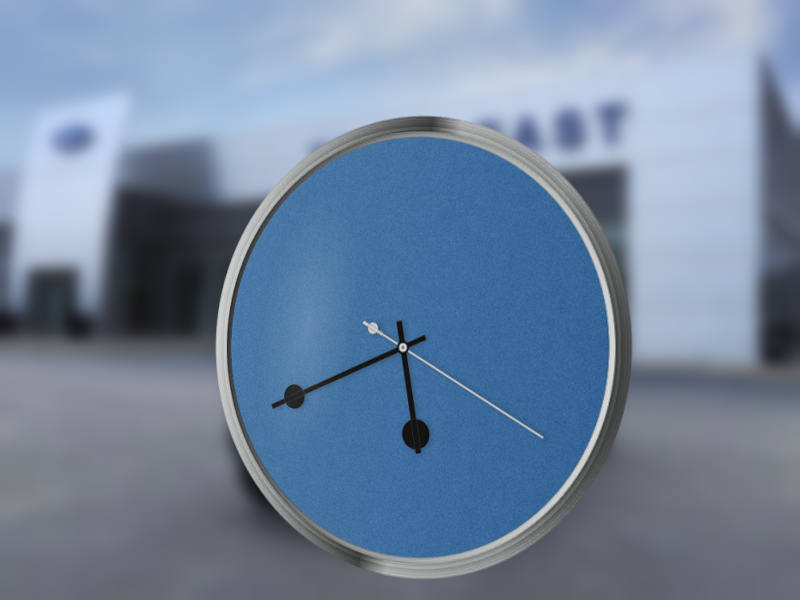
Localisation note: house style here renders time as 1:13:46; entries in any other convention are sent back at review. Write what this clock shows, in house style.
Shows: 5:41:20
